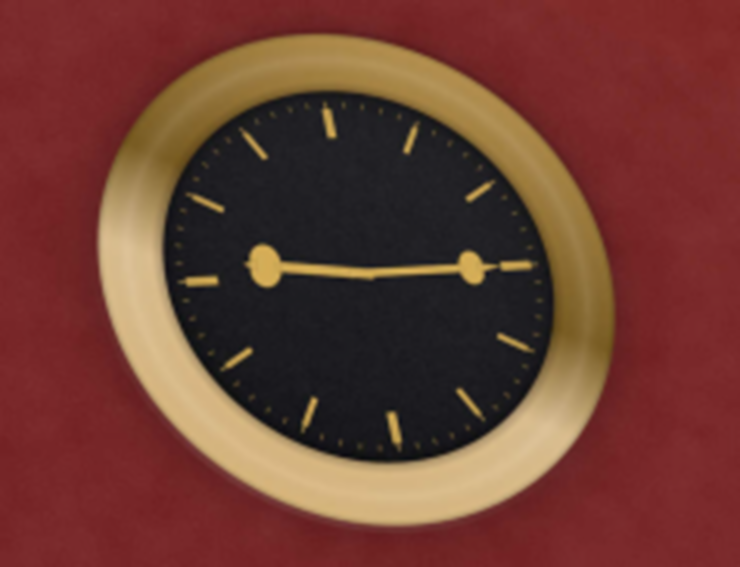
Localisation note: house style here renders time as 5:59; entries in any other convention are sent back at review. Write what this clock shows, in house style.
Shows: 9:15
